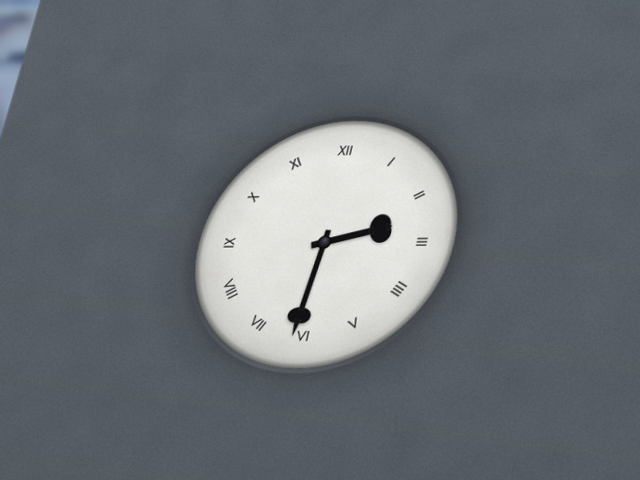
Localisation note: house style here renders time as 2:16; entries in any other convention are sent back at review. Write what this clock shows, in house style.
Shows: 2:31
